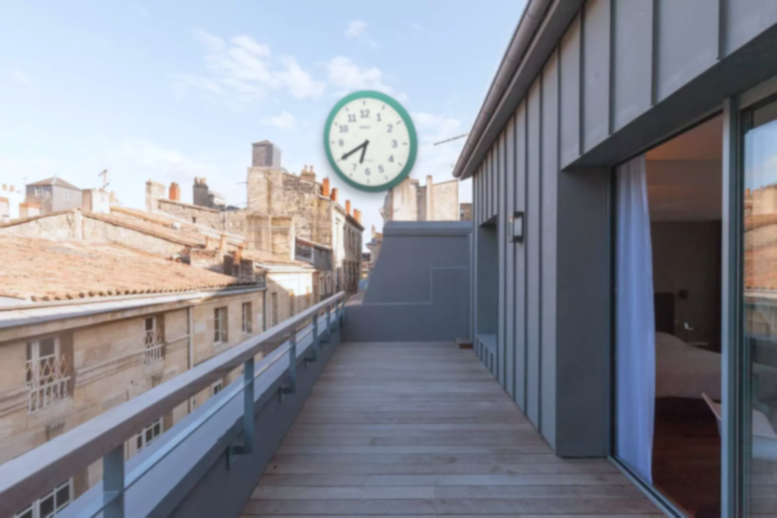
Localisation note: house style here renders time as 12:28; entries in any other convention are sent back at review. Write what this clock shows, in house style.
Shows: 6:40
